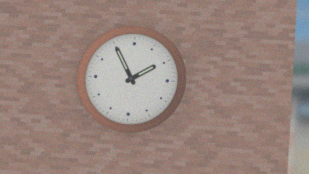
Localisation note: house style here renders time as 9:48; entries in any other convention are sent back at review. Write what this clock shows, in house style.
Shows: 1:55
